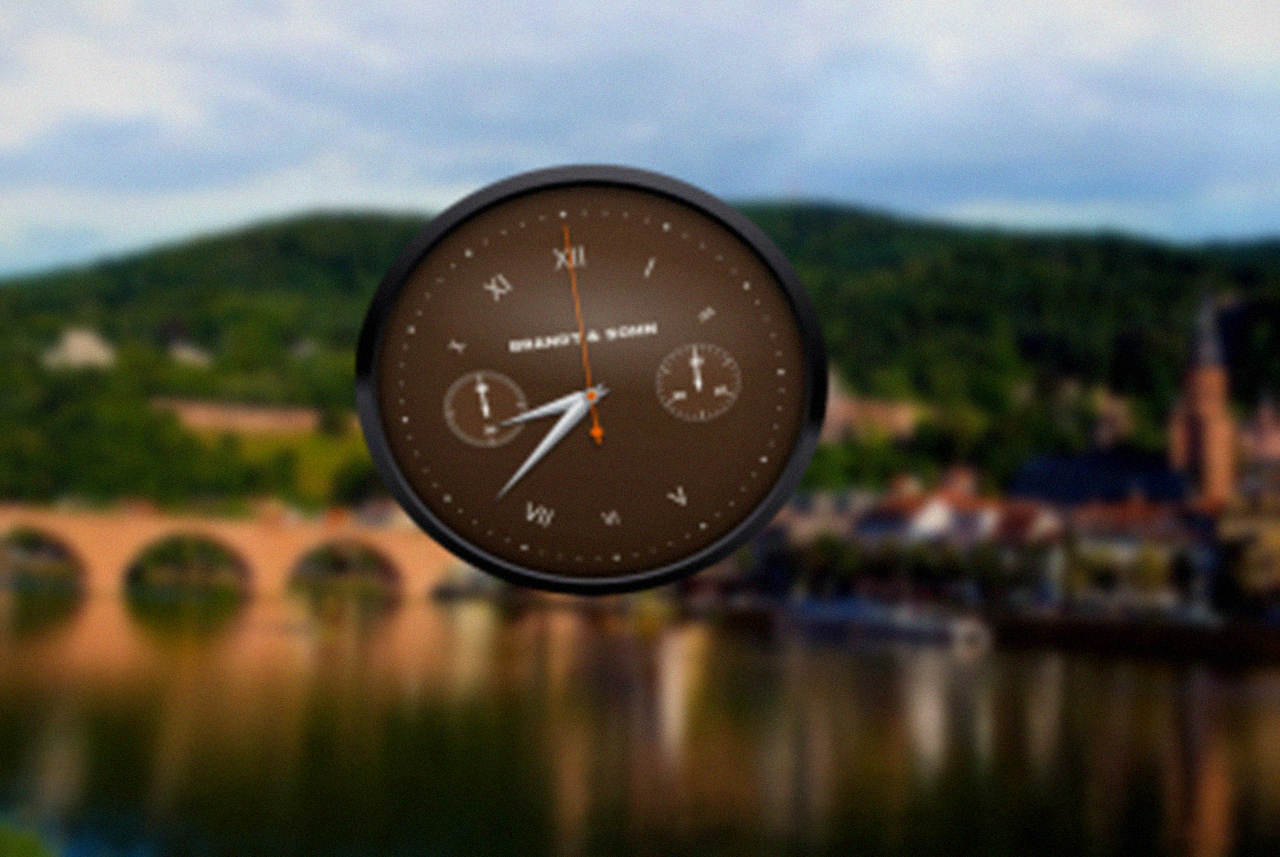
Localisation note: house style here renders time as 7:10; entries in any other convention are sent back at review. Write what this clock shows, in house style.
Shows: 8:38
